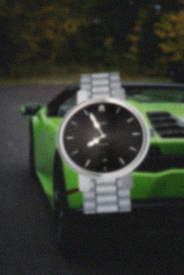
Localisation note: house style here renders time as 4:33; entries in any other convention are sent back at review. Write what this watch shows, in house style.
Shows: 7:56
